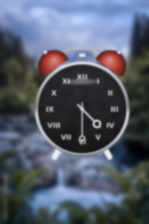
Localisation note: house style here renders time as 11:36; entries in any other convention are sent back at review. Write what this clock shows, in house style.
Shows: 4:30
